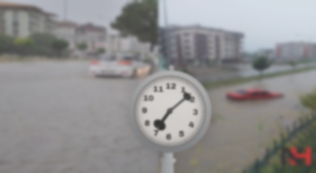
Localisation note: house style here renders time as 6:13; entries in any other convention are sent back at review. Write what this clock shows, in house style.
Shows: 7:08
